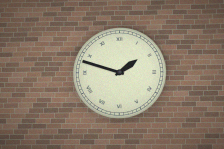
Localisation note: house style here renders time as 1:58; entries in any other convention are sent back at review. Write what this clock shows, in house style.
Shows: 1:48
